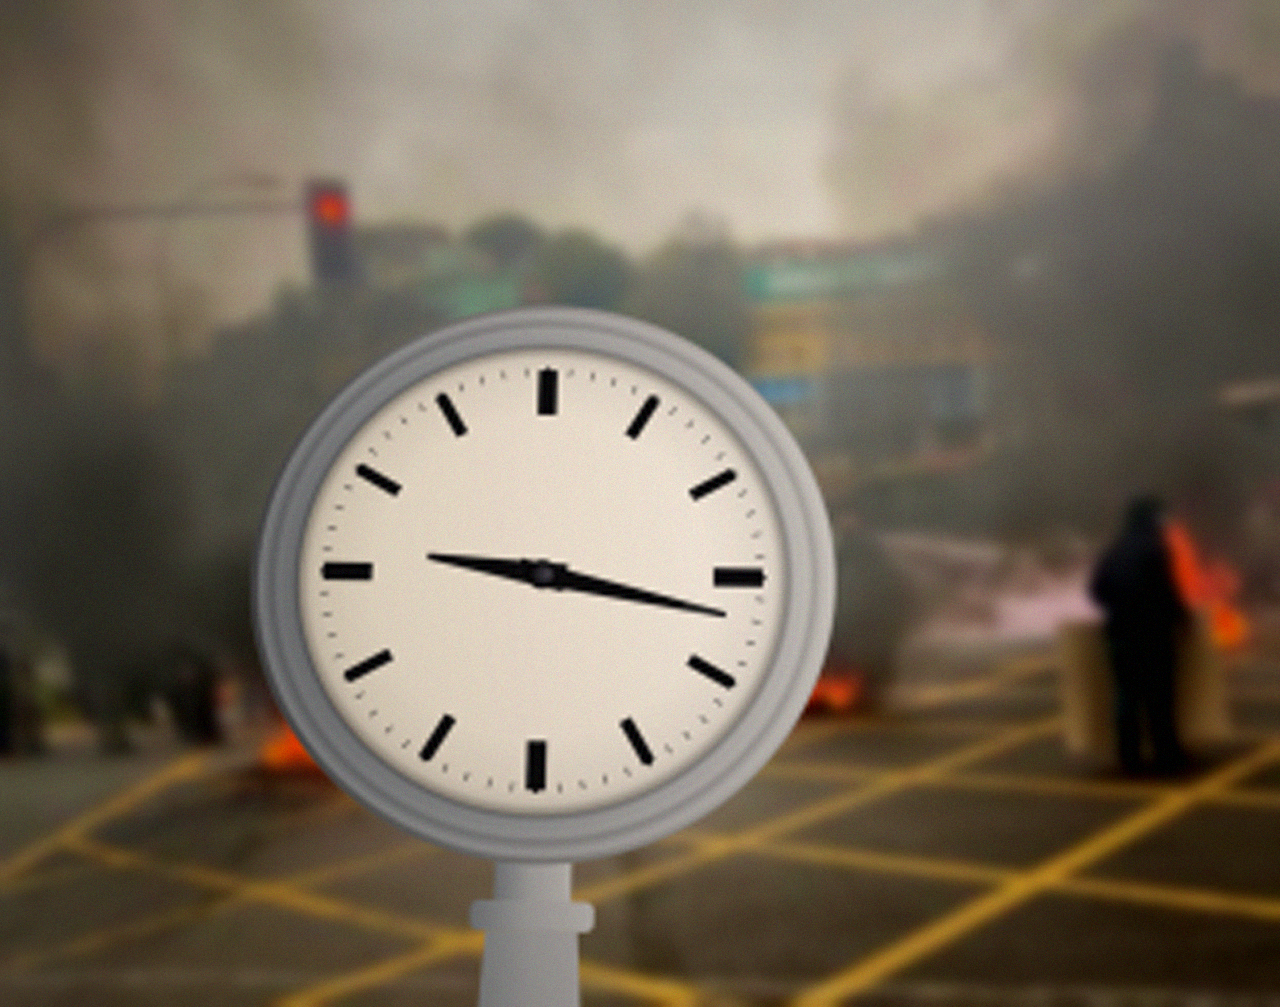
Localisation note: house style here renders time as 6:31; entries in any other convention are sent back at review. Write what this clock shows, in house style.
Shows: 9:17
